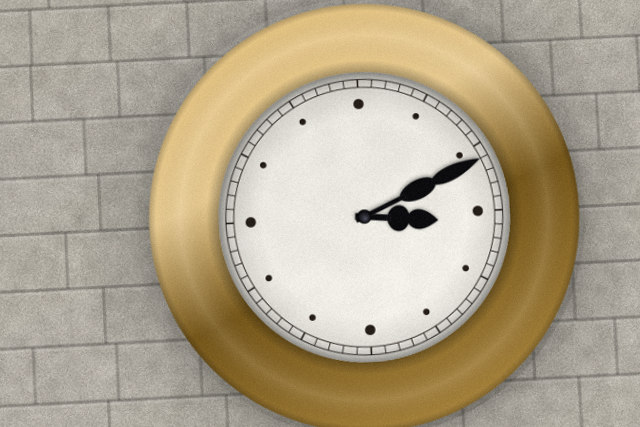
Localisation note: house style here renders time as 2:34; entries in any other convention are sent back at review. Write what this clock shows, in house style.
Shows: 3:11
